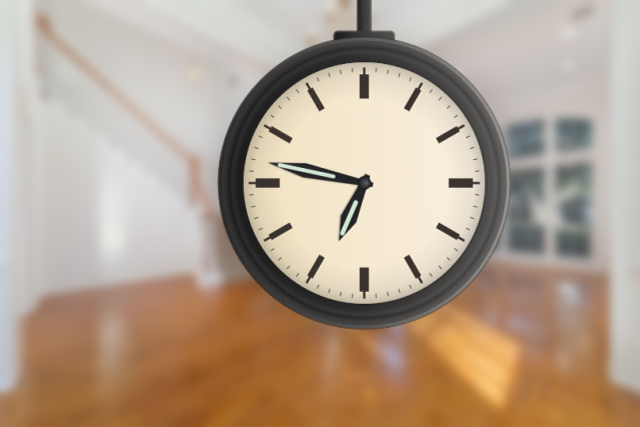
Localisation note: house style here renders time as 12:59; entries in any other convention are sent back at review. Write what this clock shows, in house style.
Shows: 6:47
